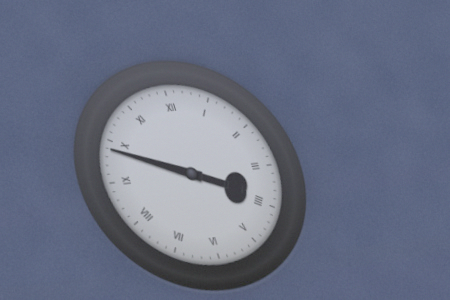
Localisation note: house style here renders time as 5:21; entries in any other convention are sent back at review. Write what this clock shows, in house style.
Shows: 3:49
